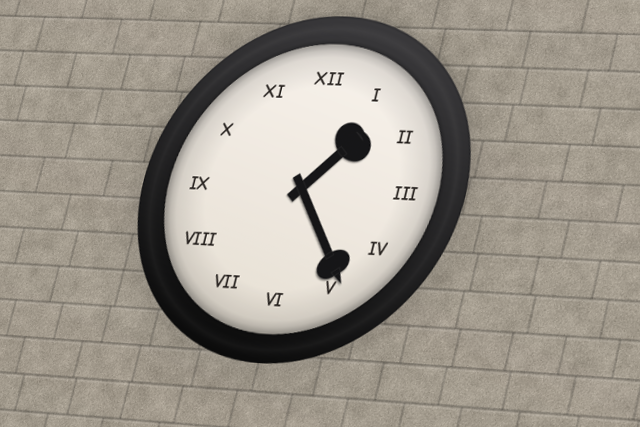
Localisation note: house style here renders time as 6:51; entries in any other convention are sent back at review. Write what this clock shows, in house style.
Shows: 1:24
